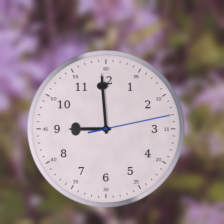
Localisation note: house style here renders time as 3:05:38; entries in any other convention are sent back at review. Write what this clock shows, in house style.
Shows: 8:59:13
